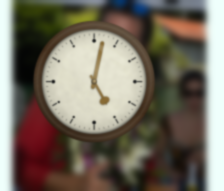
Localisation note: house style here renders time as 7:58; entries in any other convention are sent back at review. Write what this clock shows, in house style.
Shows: 5:02
